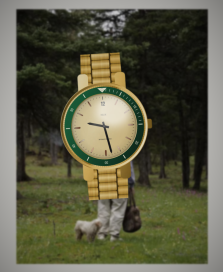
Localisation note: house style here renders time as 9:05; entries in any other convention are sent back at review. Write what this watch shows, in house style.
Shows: 9:28
